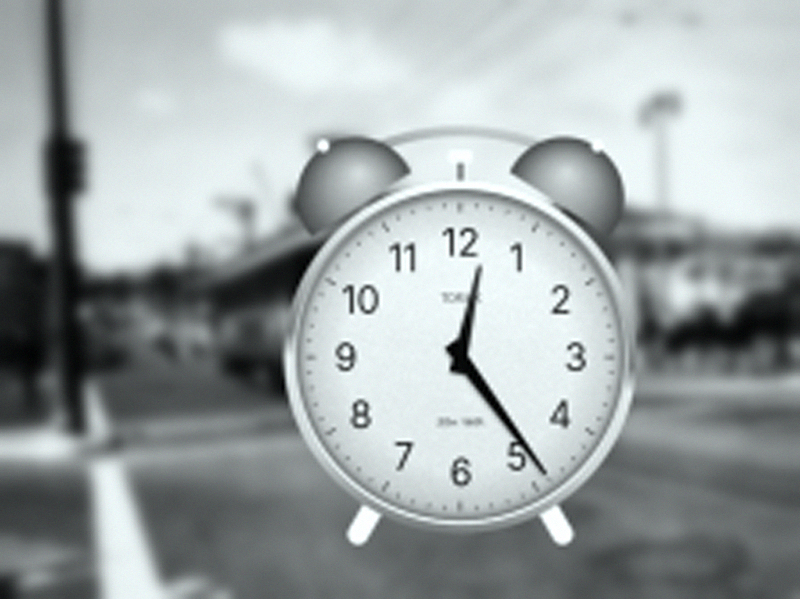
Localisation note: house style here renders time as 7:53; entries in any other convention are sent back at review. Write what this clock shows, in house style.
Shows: 12:24
